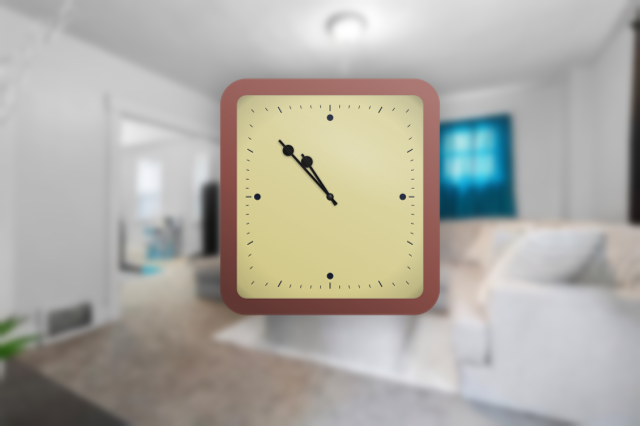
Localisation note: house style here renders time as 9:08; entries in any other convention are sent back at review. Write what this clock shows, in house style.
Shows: 10:53
